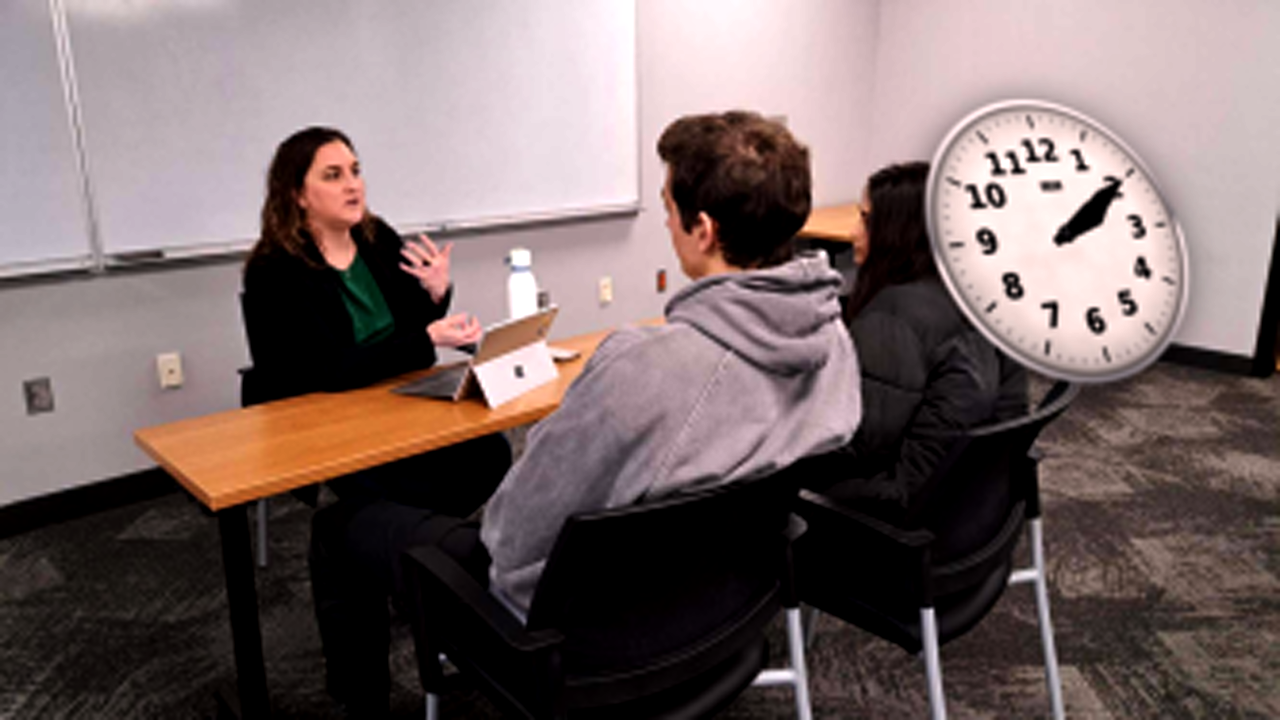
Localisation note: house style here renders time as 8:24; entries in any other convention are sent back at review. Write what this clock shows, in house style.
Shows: 2:10
